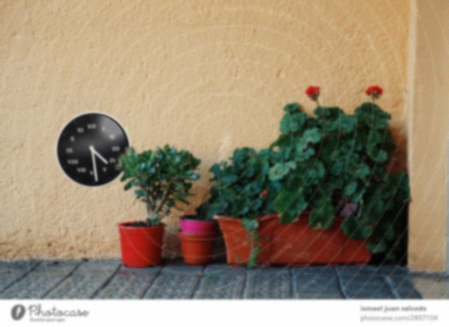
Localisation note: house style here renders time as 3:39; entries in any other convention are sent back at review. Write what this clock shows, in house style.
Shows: 4:29
